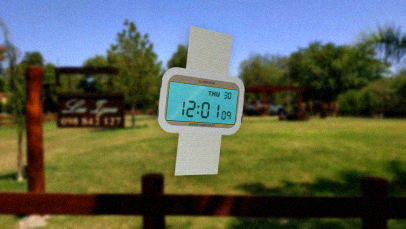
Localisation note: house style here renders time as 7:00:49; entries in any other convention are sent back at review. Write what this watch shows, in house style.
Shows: 12:01:09
